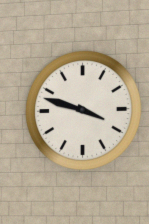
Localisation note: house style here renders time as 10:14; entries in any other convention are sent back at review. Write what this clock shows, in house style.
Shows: 3:48
